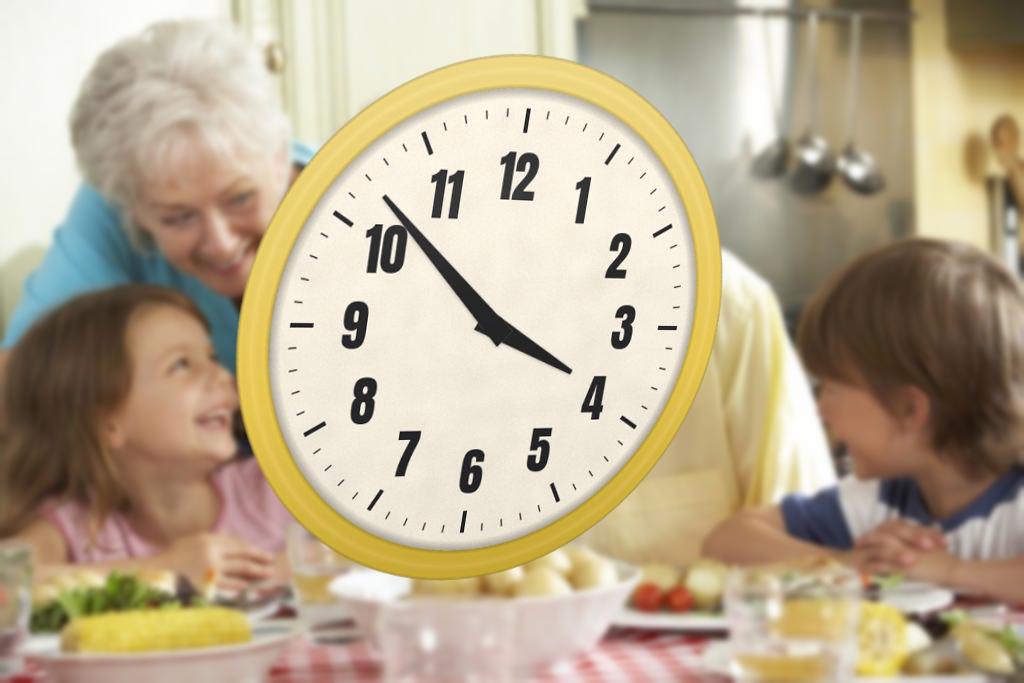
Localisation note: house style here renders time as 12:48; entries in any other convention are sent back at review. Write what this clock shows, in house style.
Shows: 3:52
